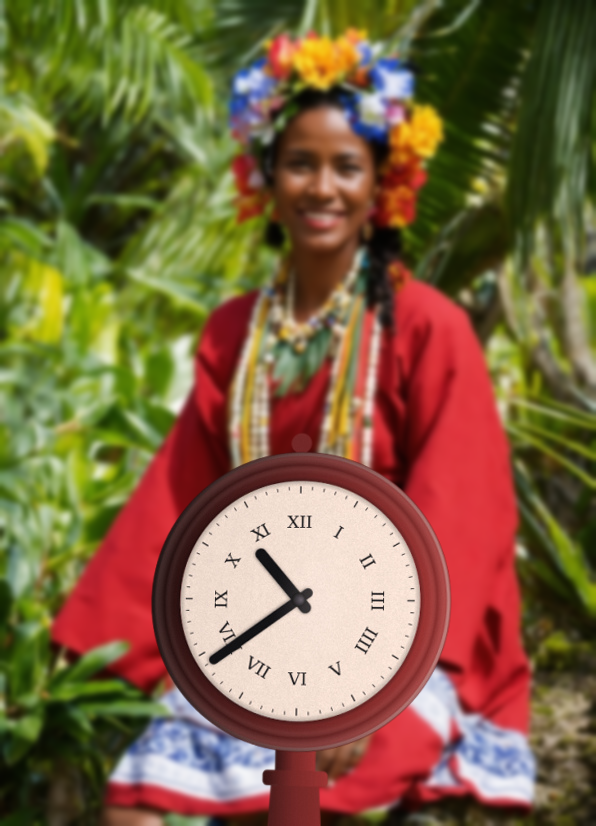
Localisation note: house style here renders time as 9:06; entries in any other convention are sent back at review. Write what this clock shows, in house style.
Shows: 10:39
